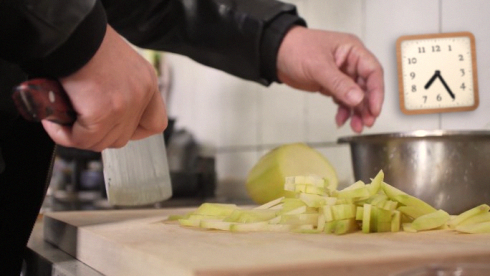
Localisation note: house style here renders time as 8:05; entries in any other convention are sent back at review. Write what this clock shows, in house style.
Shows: 7:25
